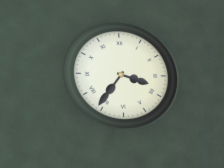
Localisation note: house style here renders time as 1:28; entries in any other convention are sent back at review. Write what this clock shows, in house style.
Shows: 3:36
